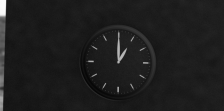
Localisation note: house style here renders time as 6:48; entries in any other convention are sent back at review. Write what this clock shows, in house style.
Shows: 1:00
